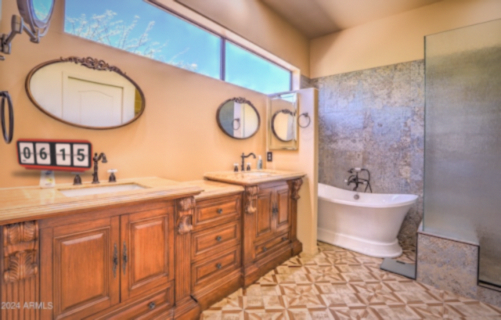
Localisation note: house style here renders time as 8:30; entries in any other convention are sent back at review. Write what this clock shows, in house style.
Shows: 6:15
